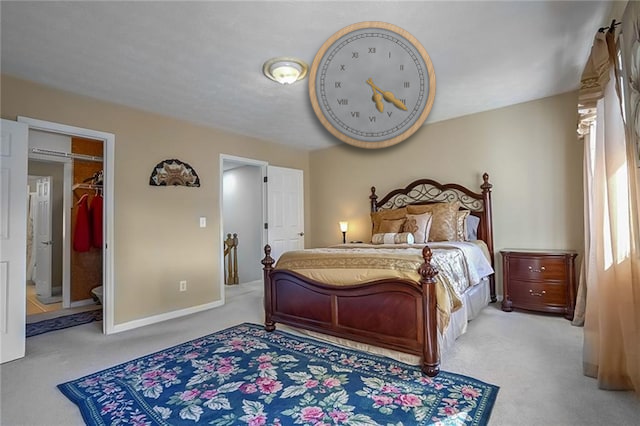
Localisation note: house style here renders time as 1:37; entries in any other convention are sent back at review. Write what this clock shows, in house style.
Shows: 5:21
